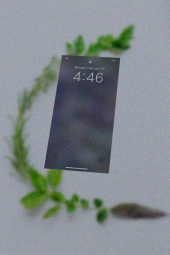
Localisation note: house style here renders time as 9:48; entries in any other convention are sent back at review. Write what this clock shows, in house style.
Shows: 4:46
